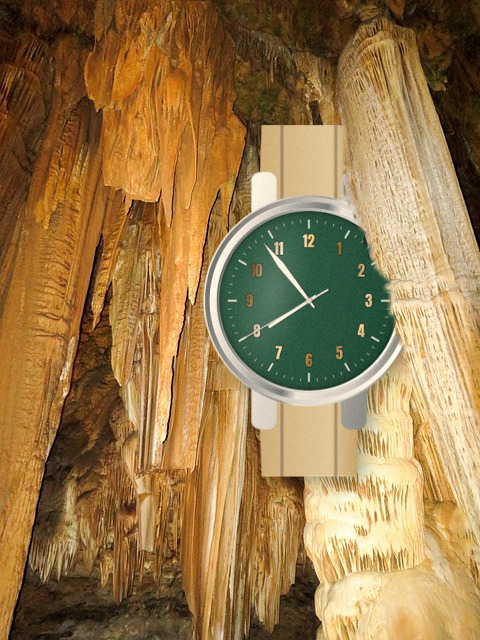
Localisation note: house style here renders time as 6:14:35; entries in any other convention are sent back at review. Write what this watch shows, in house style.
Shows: 7:53:40
